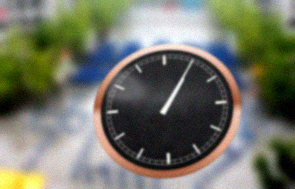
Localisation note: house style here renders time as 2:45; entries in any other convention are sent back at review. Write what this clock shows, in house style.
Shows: 1:05
